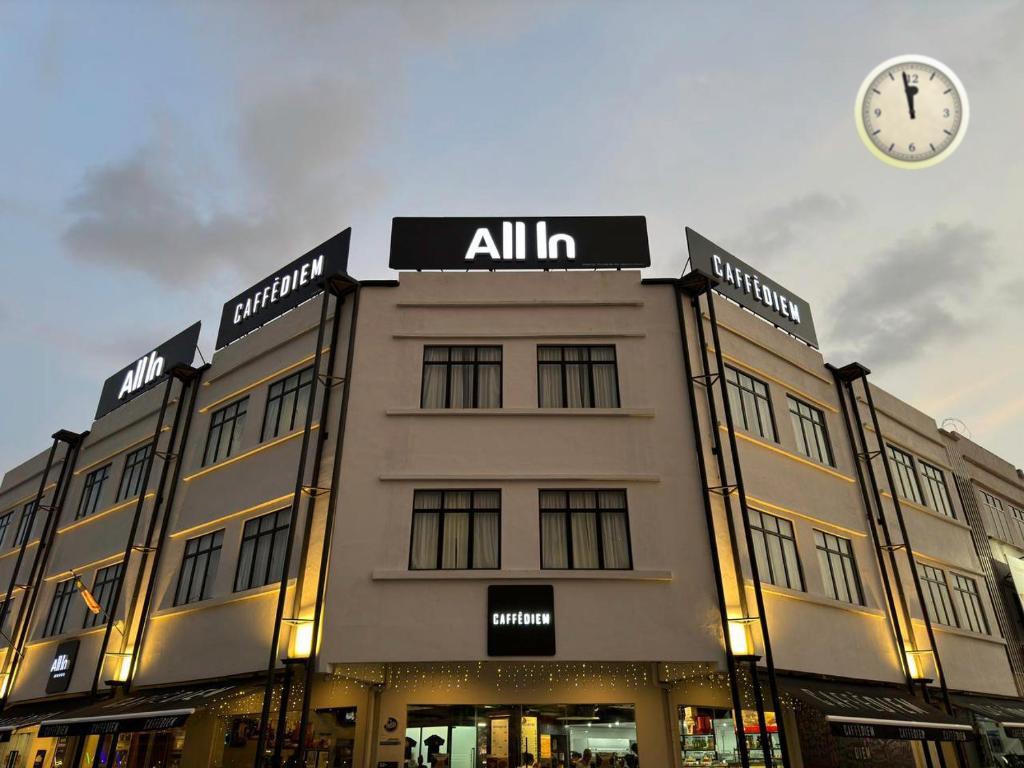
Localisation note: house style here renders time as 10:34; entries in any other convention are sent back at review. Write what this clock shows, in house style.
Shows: 11:58
